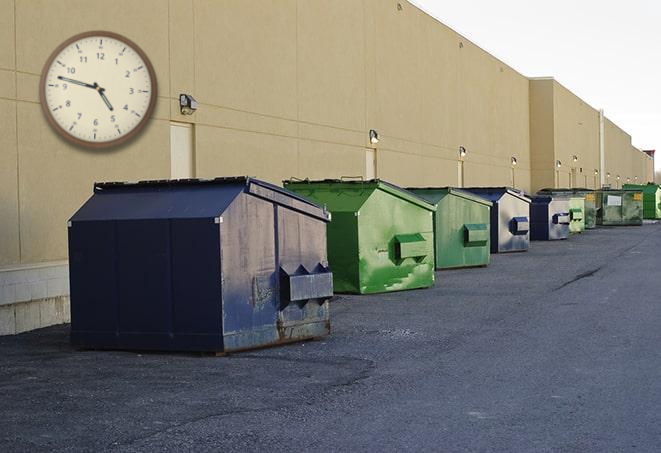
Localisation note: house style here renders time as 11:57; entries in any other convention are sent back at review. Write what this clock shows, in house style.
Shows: 4:47
